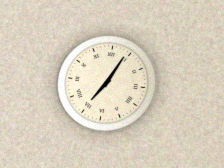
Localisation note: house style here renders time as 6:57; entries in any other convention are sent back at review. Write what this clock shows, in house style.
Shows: 7:04
